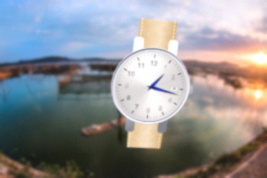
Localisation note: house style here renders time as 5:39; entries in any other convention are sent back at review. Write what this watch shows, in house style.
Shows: 1:17
